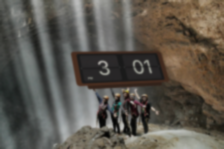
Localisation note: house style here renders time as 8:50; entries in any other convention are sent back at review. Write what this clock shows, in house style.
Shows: 3:01
